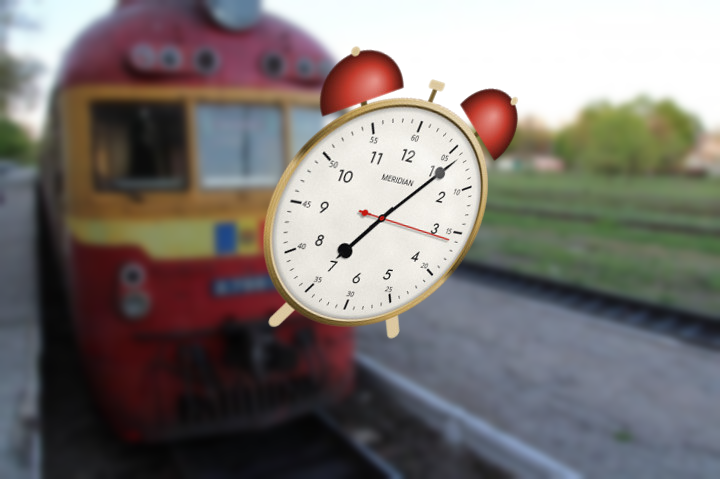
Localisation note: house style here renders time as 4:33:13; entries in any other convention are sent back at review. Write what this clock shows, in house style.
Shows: 7:06:16
